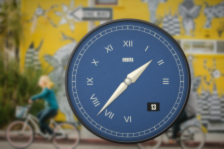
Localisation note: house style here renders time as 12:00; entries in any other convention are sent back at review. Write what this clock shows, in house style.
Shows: 1:37
